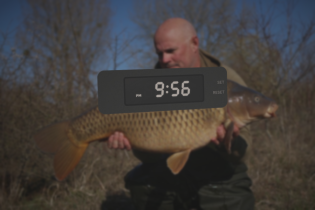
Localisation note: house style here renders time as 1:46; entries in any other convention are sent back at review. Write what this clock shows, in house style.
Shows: 9:56
